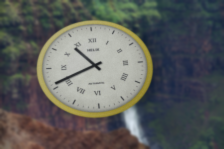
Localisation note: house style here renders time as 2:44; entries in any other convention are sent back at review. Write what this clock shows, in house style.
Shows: 10:41
